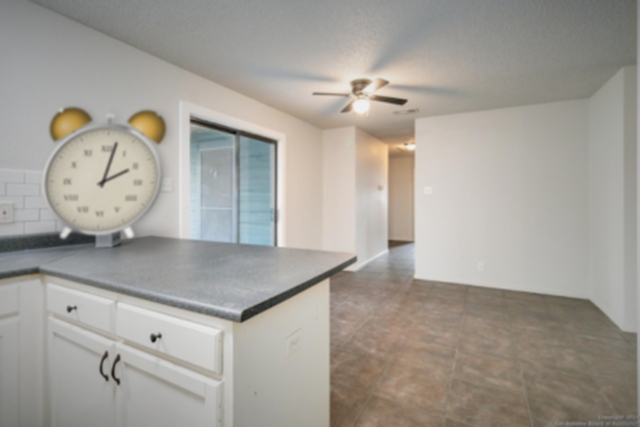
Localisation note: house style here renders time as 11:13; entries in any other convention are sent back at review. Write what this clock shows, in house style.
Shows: 2:02
